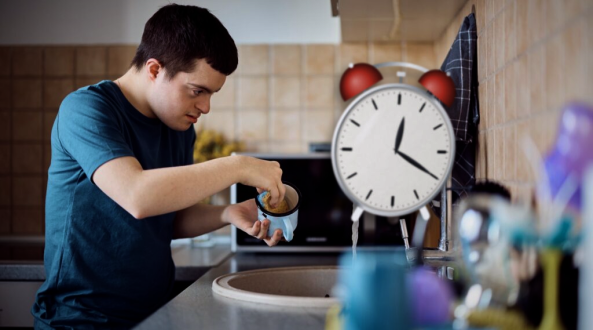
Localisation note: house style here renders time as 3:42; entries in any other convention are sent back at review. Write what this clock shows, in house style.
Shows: 12:20
